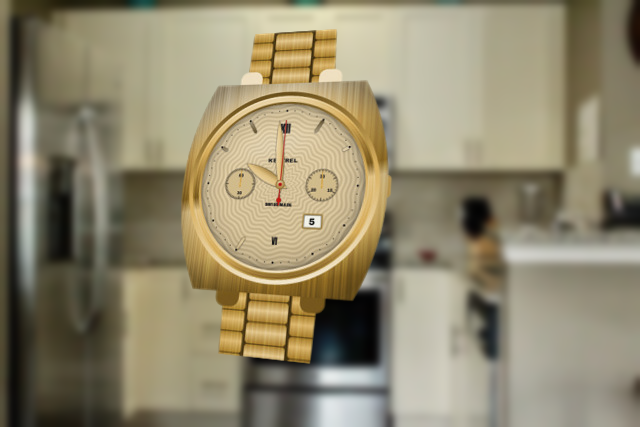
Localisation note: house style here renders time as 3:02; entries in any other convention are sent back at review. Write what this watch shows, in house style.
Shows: 9:59
